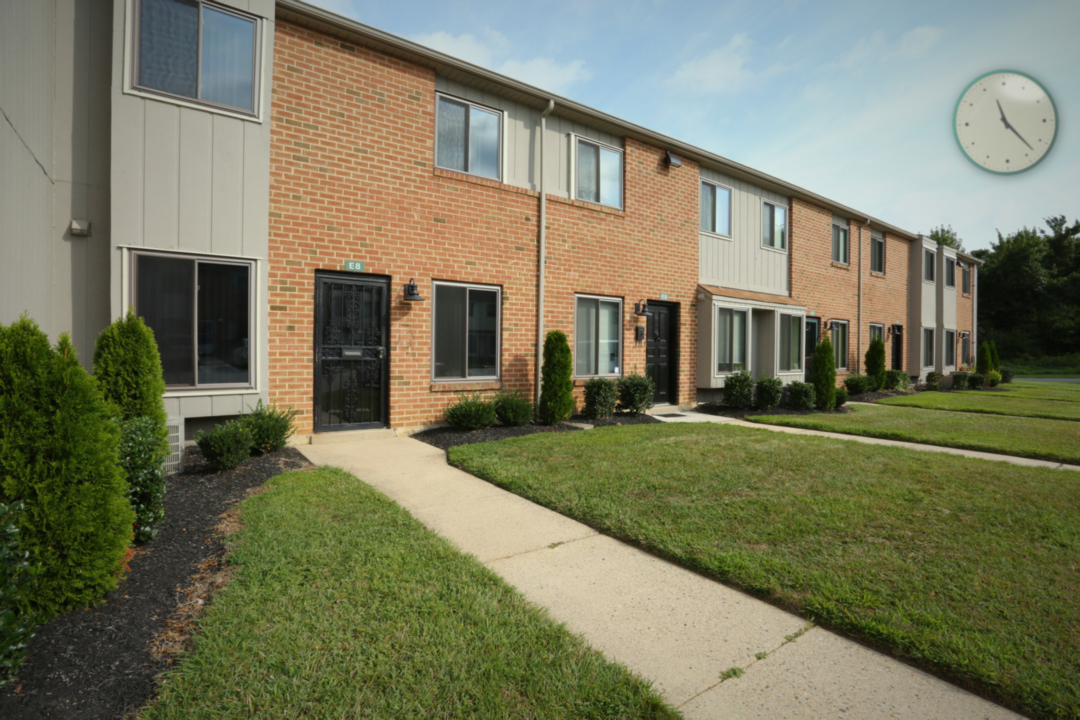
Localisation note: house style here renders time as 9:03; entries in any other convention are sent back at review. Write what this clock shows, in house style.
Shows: 11:23
